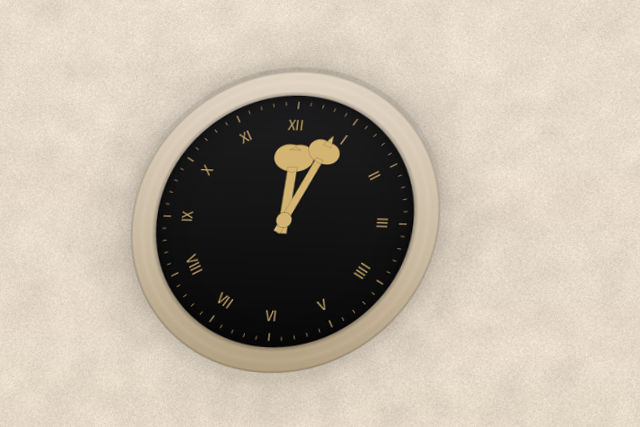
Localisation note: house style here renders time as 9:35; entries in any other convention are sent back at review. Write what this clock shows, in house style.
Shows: 12:04
